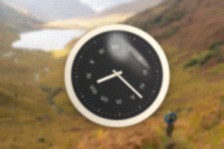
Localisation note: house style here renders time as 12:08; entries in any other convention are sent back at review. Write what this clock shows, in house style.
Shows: 8:23
